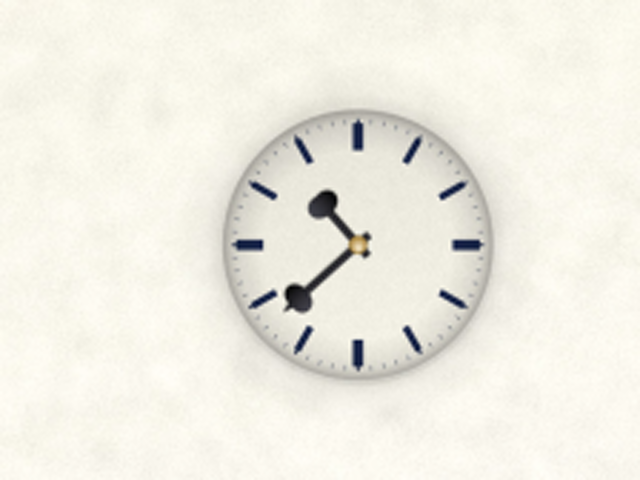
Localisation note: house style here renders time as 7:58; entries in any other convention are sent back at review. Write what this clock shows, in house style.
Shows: 10:38
